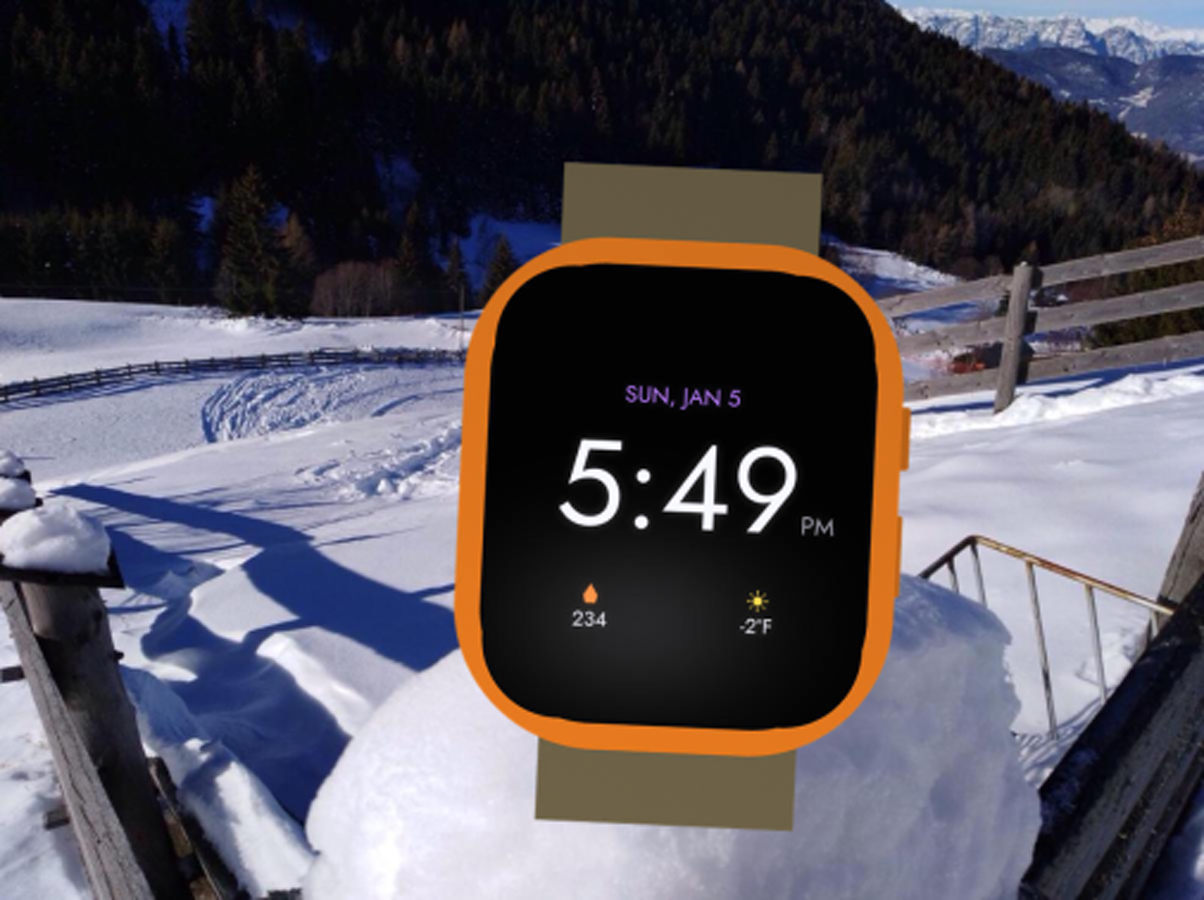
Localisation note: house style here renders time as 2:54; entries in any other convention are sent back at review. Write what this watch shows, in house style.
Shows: 5:49
